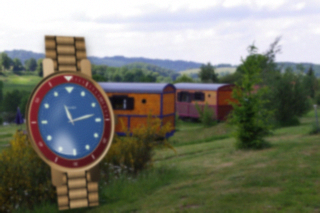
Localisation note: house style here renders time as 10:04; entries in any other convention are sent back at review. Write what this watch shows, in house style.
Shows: 11:13
